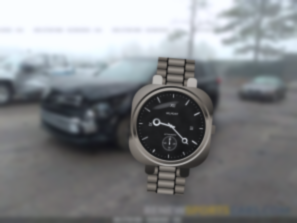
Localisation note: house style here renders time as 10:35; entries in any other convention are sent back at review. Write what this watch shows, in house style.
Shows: 9:22
